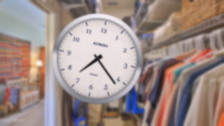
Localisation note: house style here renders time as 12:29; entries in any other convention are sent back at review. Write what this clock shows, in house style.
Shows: 7:22
